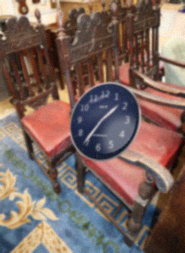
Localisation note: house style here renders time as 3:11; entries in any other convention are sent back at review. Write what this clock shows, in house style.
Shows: 1:36
